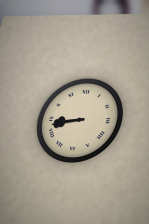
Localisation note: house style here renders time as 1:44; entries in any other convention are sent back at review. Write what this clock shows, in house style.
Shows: 8:43
